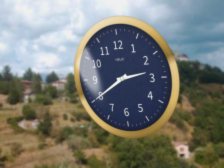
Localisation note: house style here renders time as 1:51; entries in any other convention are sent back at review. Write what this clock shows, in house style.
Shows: 2:40
